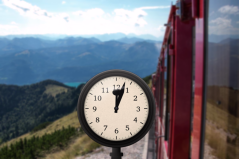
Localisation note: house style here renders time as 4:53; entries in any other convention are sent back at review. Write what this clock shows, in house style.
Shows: 12:03
